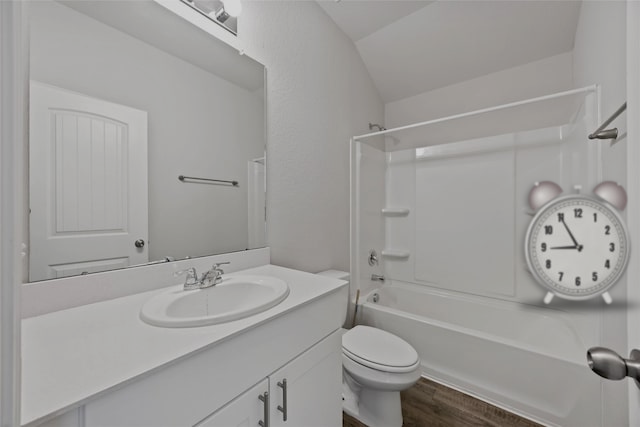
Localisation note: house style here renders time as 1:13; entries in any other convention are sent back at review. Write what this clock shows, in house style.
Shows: 8:55
